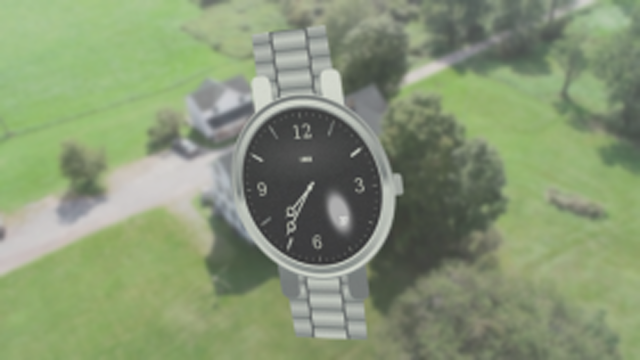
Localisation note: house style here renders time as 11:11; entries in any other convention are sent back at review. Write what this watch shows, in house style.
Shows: 7:36
